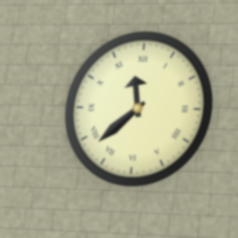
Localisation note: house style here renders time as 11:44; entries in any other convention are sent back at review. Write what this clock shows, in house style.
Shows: 11:38
